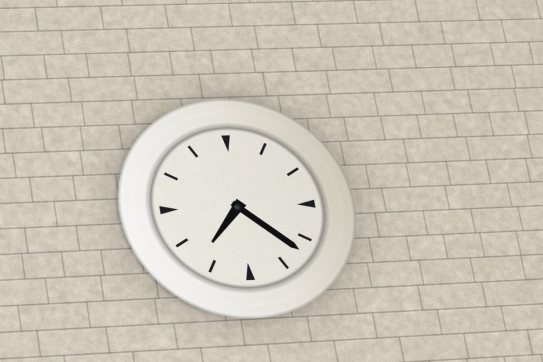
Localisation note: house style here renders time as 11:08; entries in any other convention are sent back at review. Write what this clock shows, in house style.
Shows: 7:22
